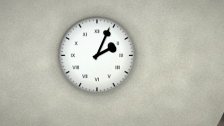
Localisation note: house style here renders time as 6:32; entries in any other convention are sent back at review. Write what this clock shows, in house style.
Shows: 2:04
